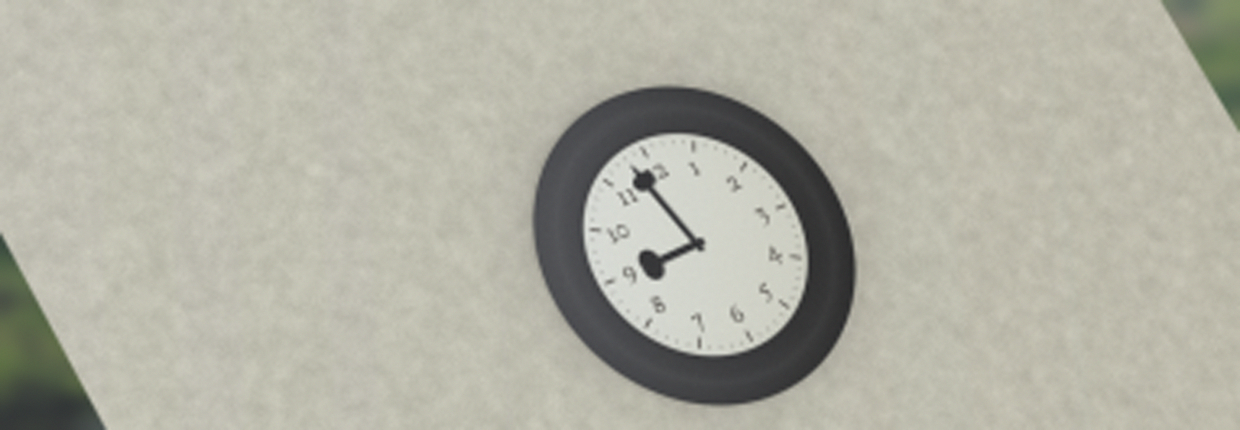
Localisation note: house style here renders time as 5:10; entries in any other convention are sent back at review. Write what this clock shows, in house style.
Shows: 8:58
